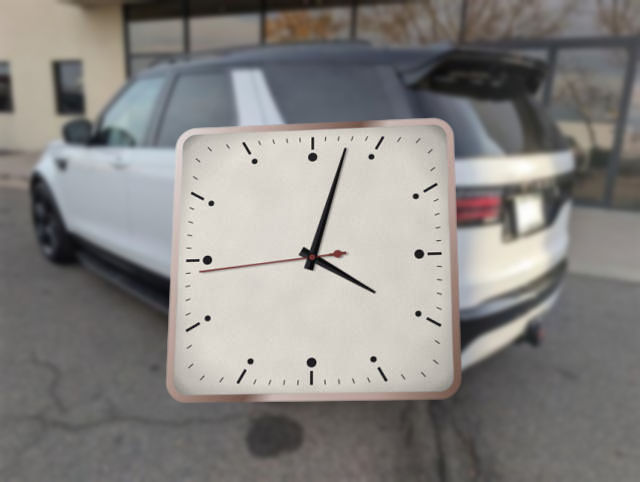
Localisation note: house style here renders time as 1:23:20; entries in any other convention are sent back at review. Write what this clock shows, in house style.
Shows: 4:02:44
